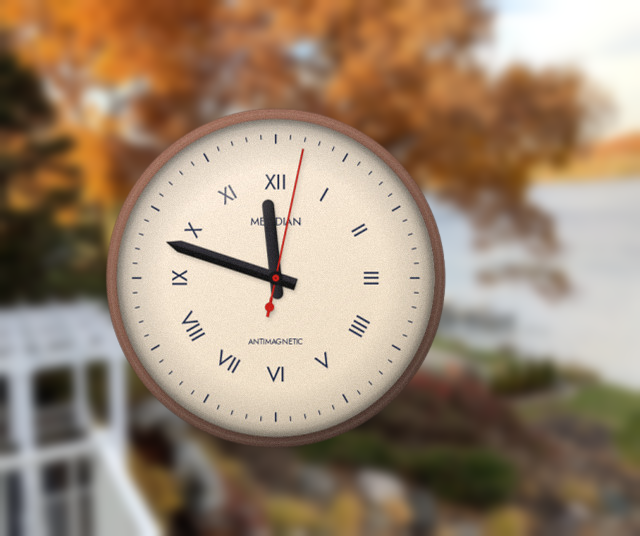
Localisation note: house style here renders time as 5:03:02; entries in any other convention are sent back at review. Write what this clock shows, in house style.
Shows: 11:48:02
